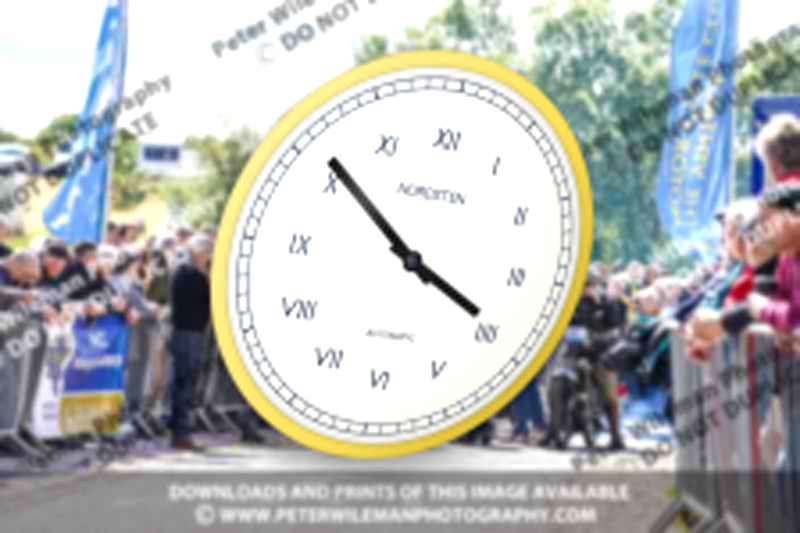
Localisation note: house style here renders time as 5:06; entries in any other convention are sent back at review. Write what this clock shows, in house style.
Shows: 3:51
